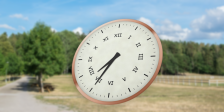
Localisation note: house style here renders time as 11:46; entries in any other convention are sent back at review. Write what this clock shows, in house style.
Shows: 7:35
